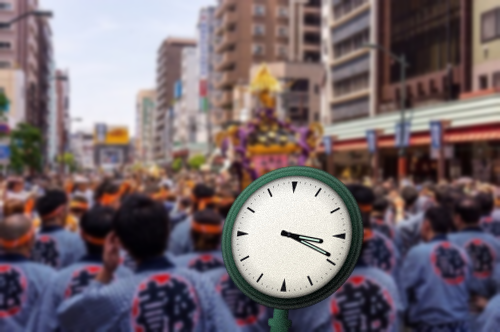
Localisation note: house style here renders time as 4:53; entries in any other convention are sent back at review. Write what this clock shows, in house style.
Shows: 3:19
